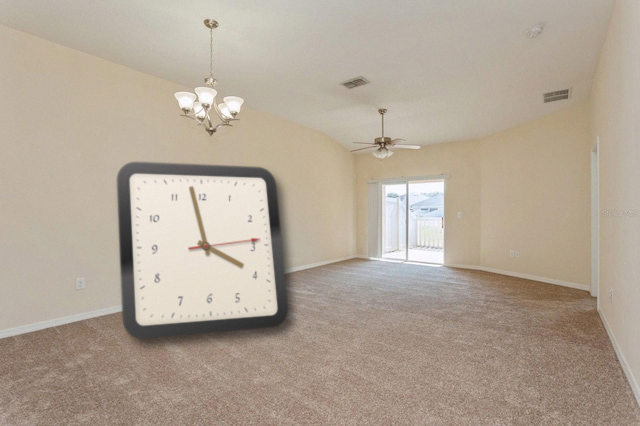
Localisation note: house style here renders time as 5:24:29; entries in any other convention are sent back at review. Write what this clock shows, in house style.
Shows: 3:58:14
